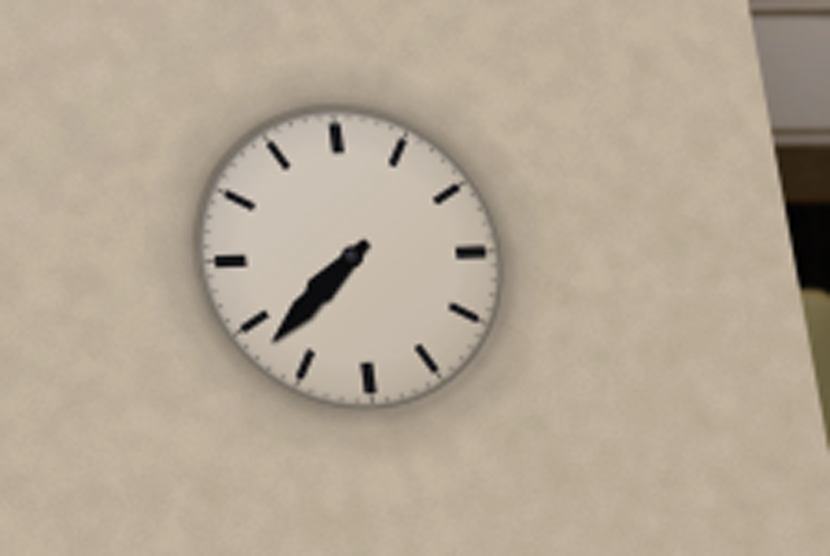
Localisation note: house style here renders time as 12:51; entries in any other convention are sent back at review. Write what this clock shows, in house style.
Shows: 7:38
